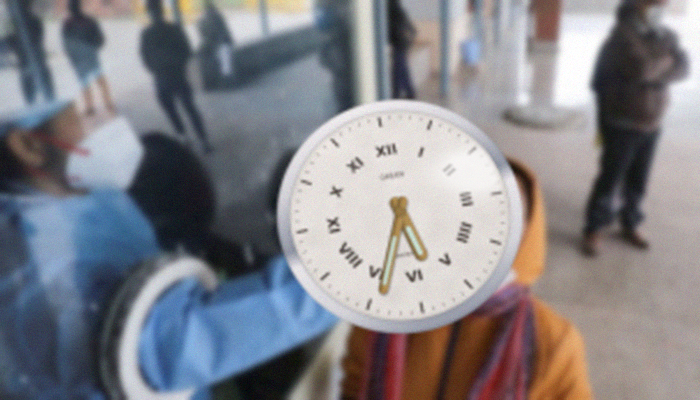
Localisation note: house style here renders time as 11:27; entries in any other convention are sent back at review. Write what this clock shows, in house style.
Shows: 5:34
